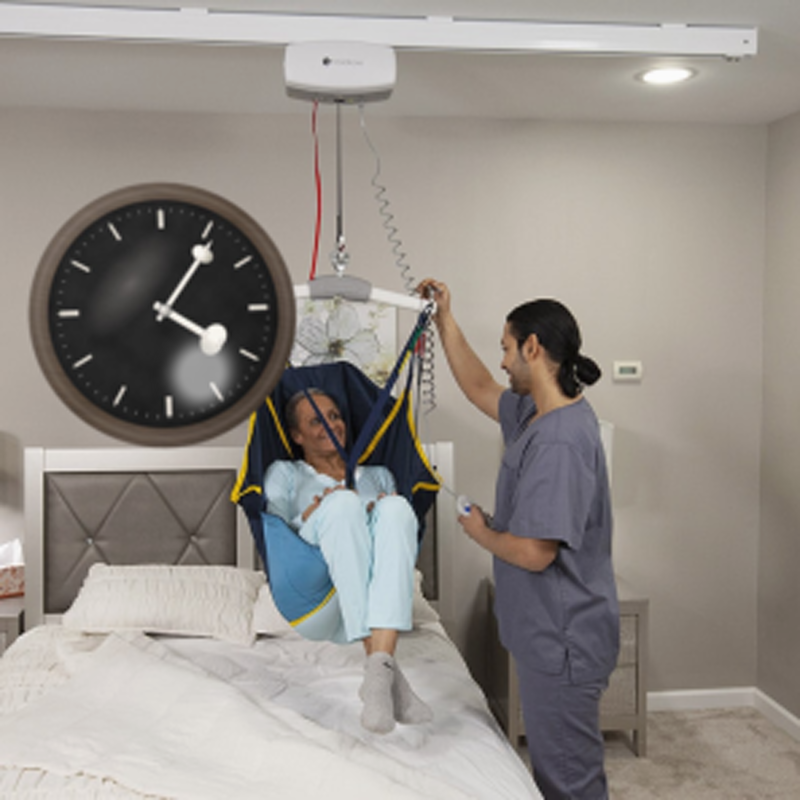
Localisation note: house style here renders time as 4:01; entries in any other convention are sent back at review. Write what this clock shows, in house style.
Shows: 4:06
